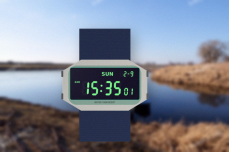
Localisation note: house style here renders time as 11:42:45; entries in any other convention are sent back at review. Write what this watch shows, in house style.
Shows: 15:35:01
